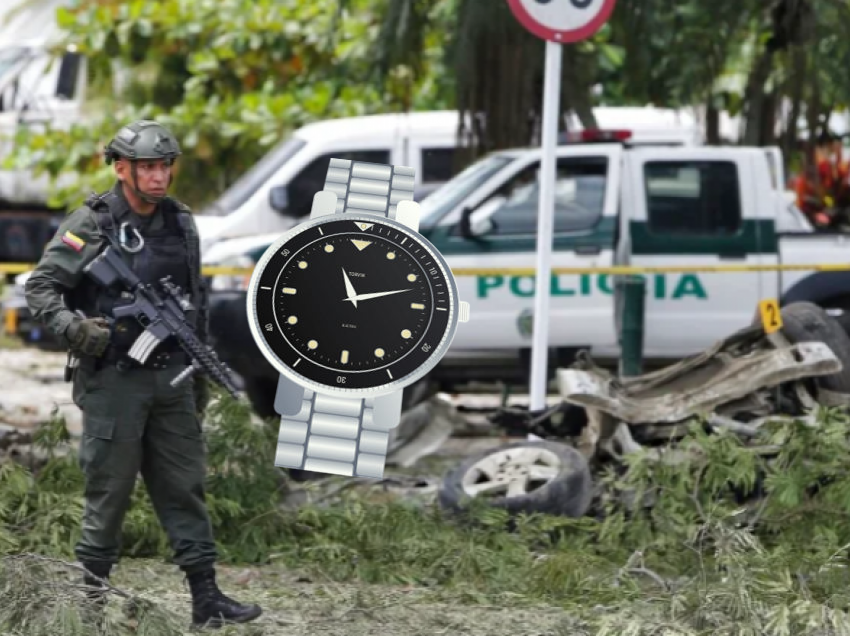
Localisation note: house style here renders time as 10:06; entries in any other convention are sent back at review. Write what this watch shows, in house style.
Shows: 11:12
